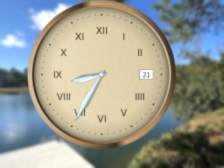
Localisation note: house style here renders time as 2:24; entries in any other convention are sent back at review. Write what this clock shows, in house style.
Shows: 8:35
